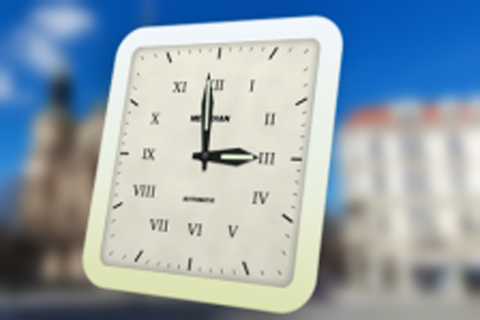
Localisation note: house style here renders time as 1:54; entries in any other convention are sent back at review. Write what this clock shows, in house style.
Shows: 2:59
